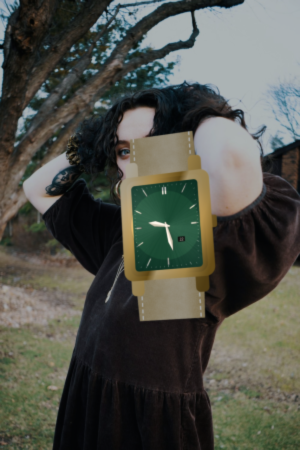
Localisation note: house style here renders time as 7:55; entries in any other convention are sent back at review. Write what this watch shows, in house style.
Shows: 9:28
